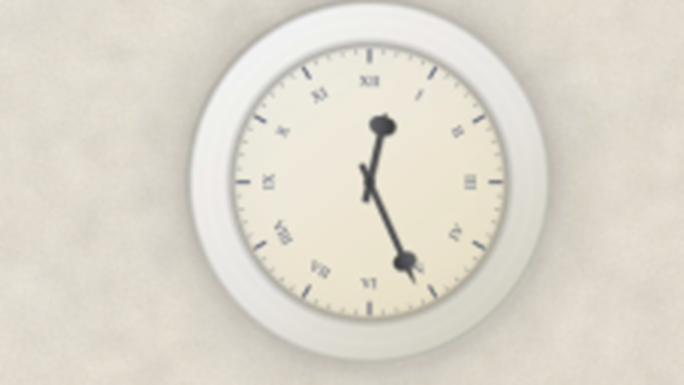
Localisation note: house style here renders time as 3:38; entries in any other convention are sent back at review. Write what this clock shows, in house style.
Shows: 12:26
